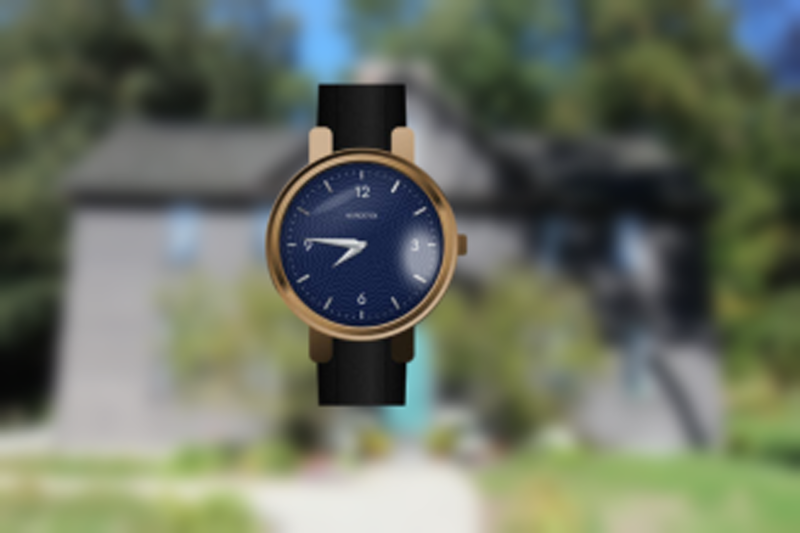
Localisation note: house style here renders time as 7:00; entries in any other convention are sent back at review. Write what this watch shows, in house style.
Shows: 7:46
